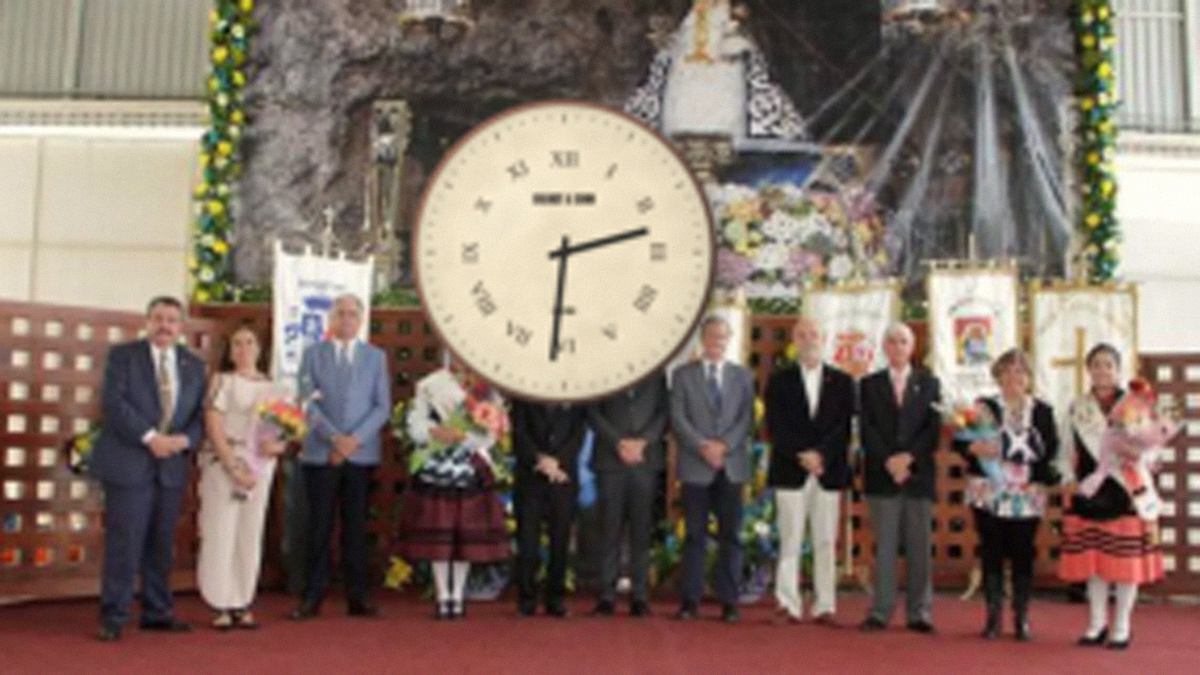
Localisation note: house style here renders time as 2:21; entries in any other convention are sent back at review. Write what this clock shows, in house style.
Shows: 2:31
